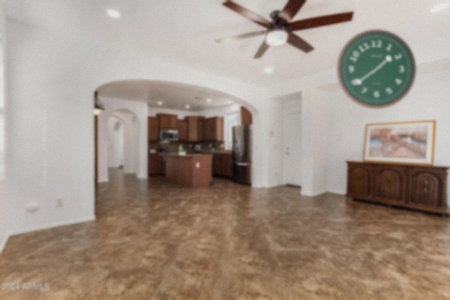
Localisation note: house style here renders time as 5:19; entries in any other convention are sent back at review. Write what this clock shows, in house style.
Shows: 1:39
